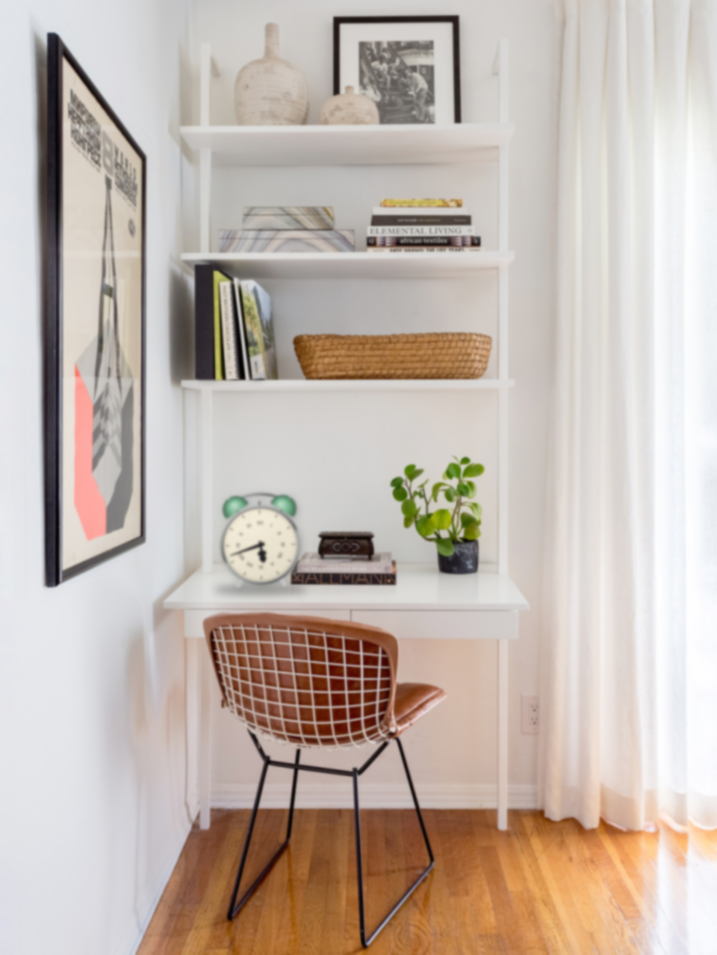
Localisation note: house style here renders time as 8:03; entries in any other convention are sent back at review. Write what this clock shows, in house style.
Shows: 5:42
